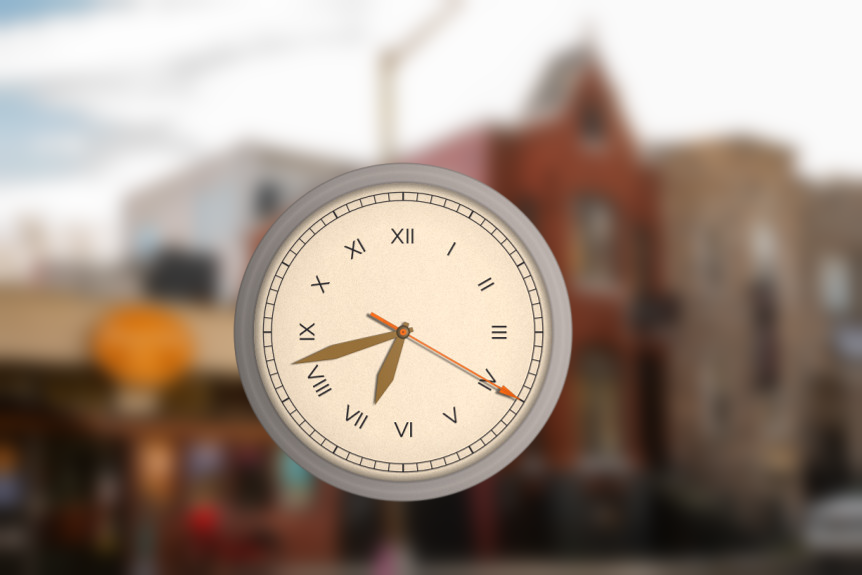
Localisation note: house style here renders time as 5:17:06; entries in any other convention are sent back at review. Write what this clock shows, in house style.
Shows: 6:42:20
